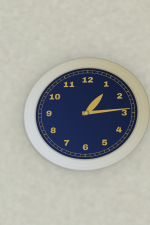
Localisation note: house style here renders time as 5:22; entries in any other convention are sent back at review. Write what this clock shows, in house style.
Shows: 1:14
